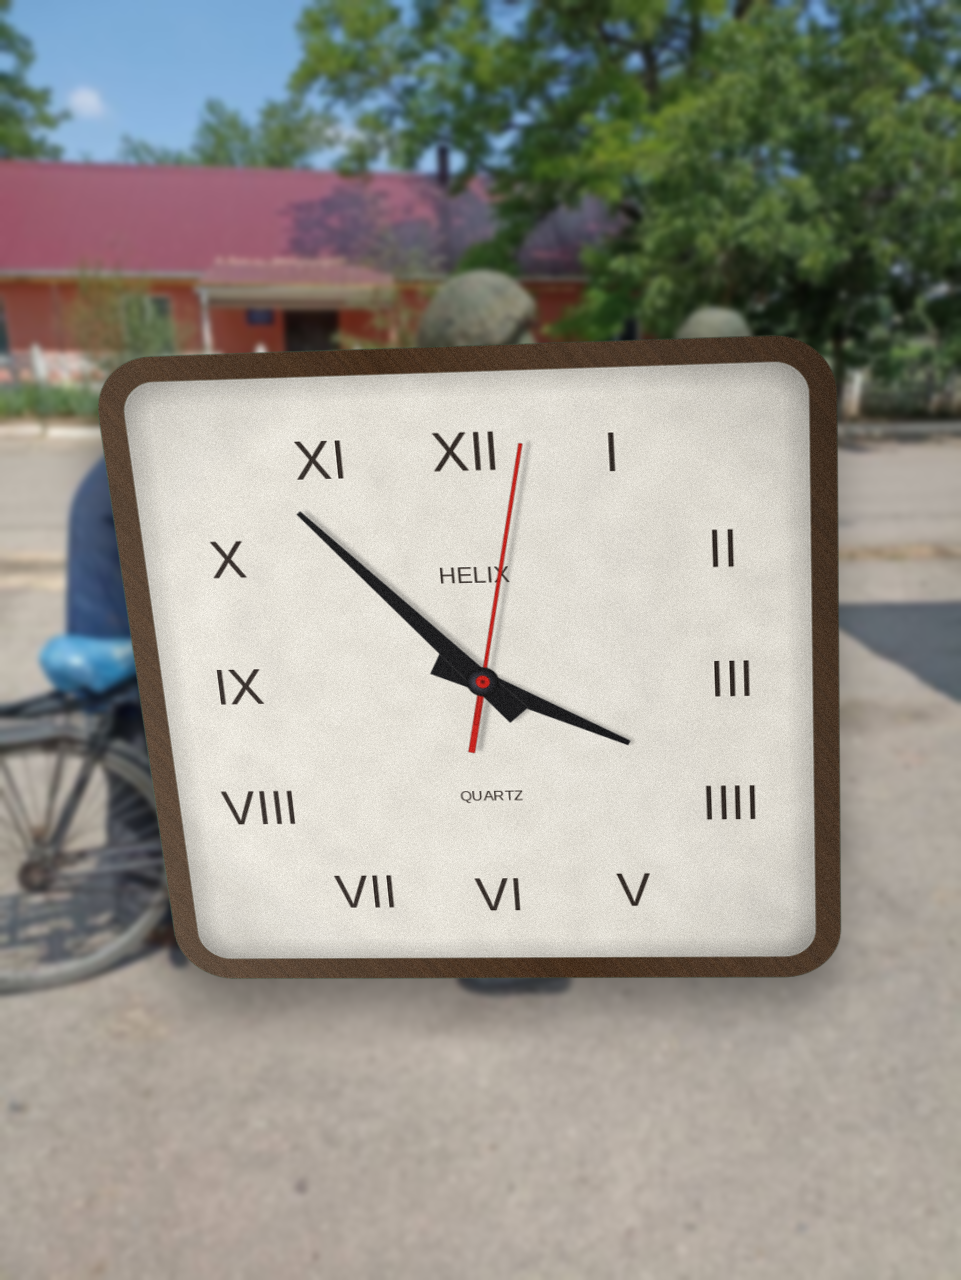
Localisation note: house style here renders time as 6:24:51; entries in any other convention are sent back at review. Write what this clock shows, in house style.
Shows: 3:53:02
